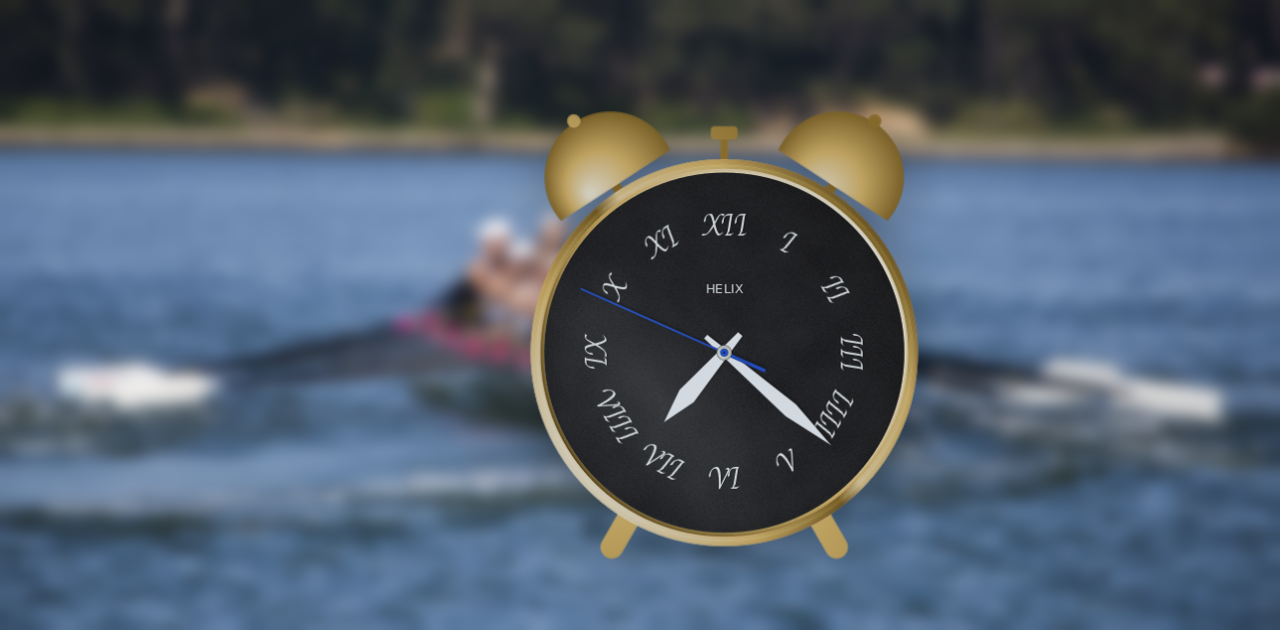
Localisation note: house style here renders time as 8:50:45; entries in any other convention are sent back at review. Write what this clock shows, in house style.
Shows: 7:21:49
